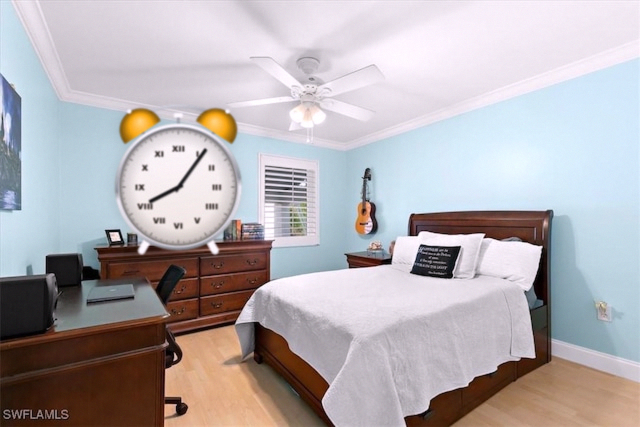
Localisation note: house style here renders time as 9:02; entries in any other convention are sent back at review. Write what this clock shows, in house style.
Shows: 8:06
